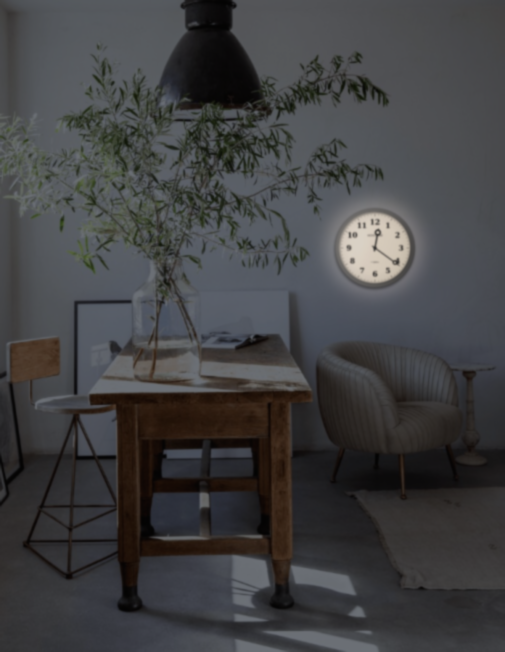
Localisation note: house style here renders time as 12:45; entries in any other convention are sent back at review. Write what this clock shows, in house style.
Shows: 12:21
